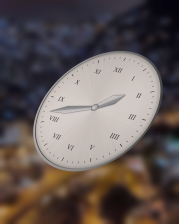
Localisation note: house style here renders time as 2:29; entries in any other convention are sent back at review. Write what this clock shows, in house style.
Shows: 1:42
